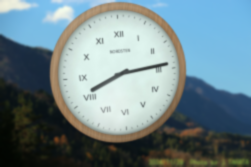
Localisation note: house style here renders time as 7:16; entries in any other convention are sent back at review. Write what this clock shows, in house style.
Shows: 8:14
